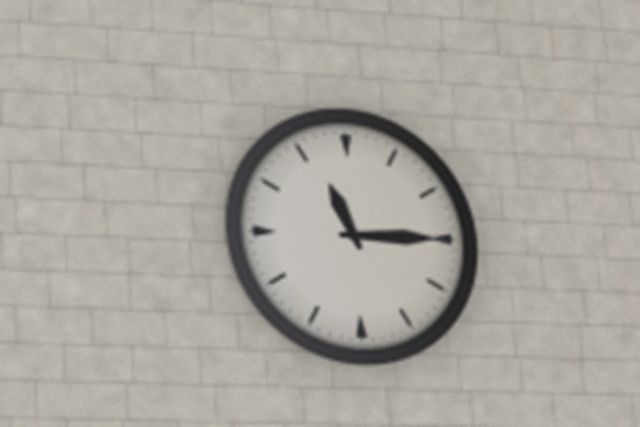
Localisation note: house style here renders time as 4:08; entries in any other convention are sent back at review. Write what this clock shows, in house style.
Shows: 11:15
